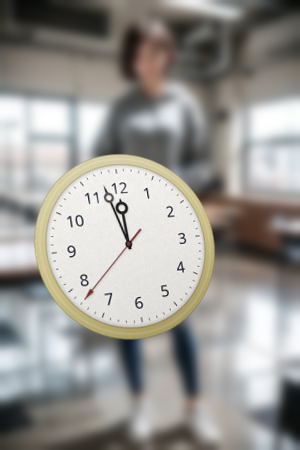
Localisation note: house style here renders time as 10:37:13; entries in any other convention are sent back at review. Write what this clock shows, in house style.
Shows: 11:57:38
